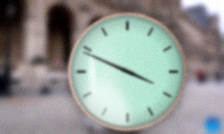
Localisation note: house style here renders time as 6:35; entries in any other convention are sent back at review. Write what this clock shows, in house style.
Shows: 3:49
